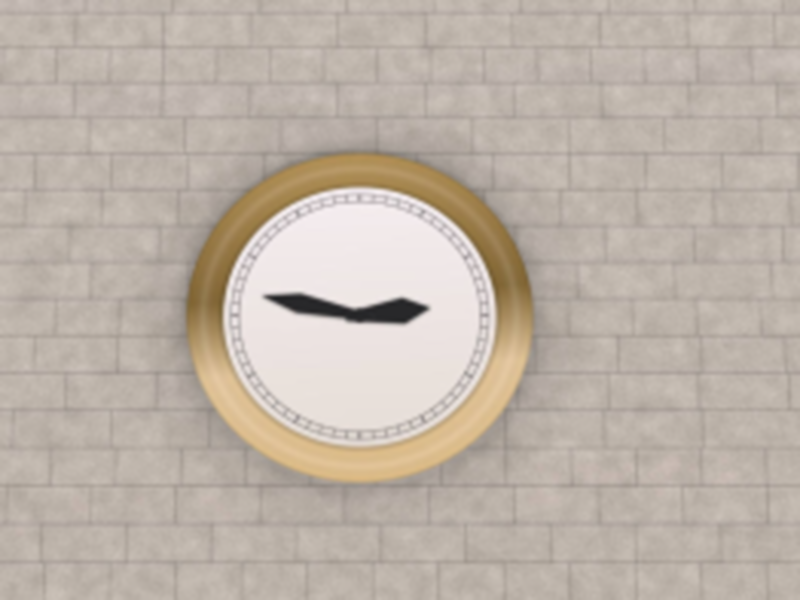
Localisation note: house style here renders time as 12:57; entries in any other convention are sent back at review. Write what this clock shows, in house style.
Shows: 2:47
